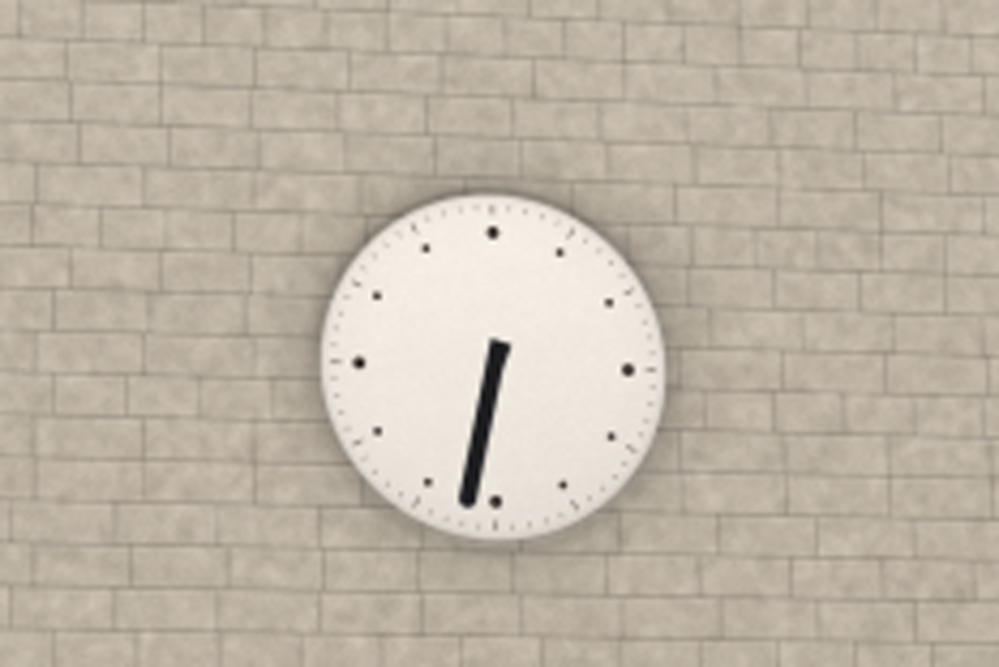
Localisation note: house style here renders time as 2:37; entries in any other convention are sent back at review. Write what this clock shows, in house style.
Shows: 6:32
